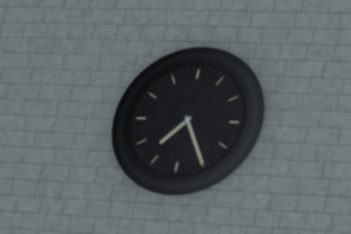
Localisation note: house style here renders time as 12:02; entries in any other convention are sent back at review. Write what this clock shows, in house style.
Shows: 7:25
